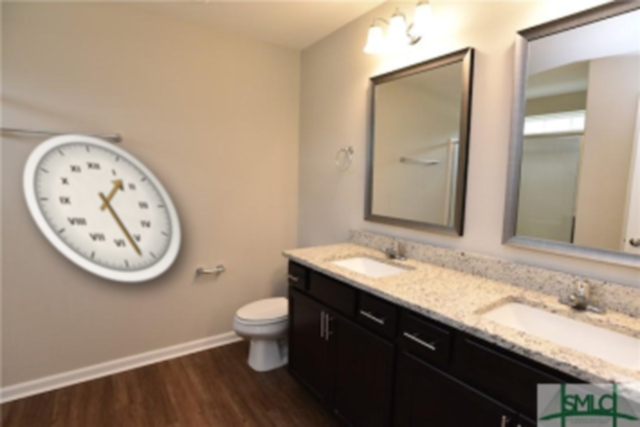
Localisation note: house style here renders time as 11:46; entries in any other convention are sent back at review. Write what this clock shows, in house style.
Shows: 1:27
